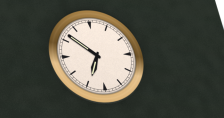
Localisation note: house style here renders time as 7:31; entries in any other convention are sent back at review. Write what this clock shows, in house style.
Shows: 6:52
